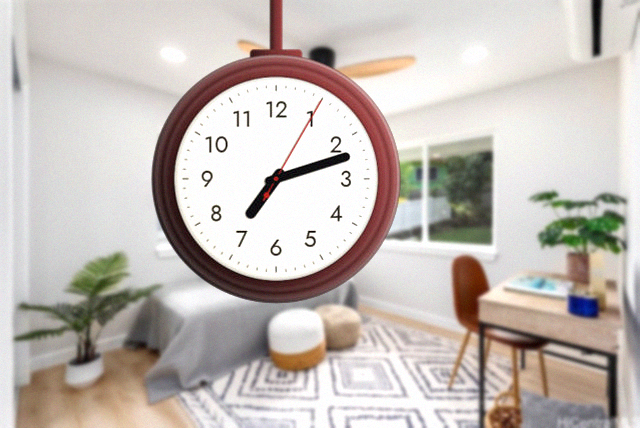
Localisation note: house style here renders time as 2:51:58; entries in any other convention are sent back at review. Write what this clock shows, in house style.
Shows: 7:12:05
